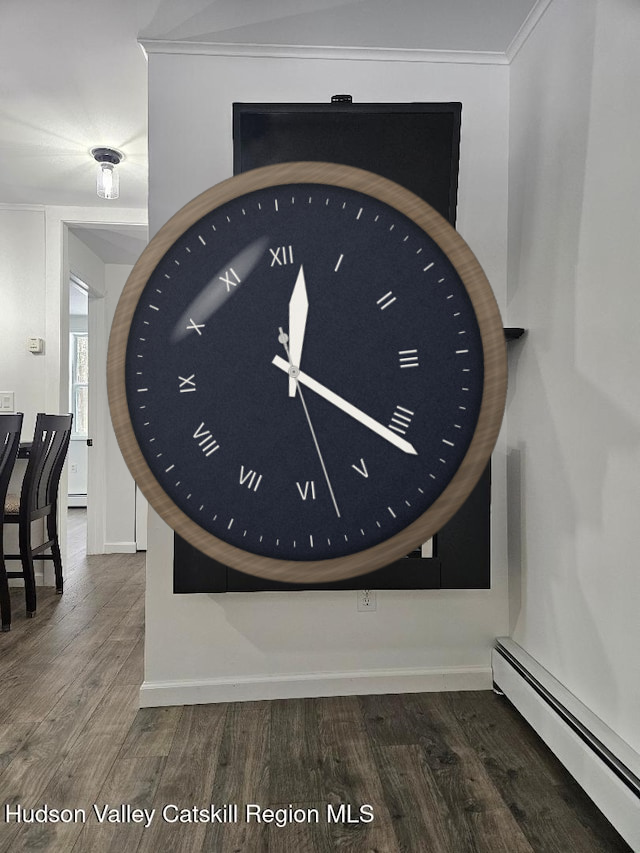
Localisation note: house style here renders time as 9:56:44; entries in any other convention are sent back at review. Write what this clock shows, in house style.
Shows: 12:21:28
